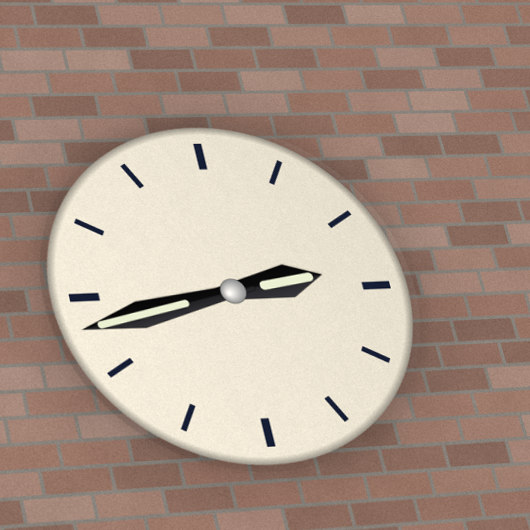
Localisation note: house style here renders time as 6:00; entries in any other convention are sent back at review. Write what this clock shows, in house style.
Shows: 2:43
